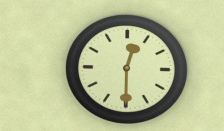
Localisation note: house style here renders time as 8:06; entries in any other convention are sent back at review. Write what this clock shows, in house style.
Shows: 12:30
